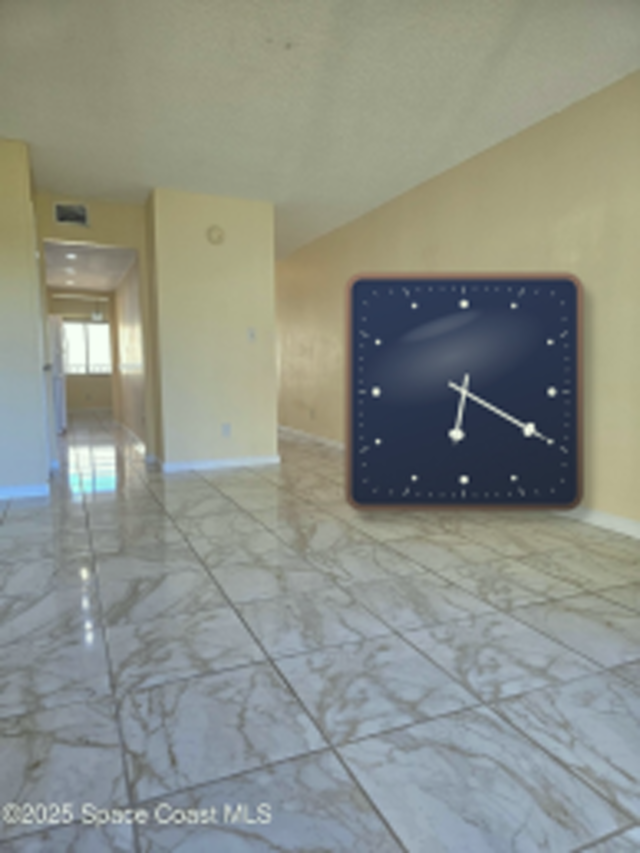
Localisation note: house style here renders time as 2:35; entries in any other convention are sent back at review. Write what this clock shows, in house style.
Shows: 6:20
